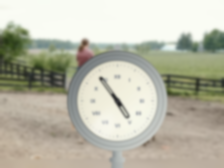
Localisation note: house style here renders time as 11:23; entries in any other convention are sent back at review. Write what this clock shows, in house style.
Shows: 4:54
